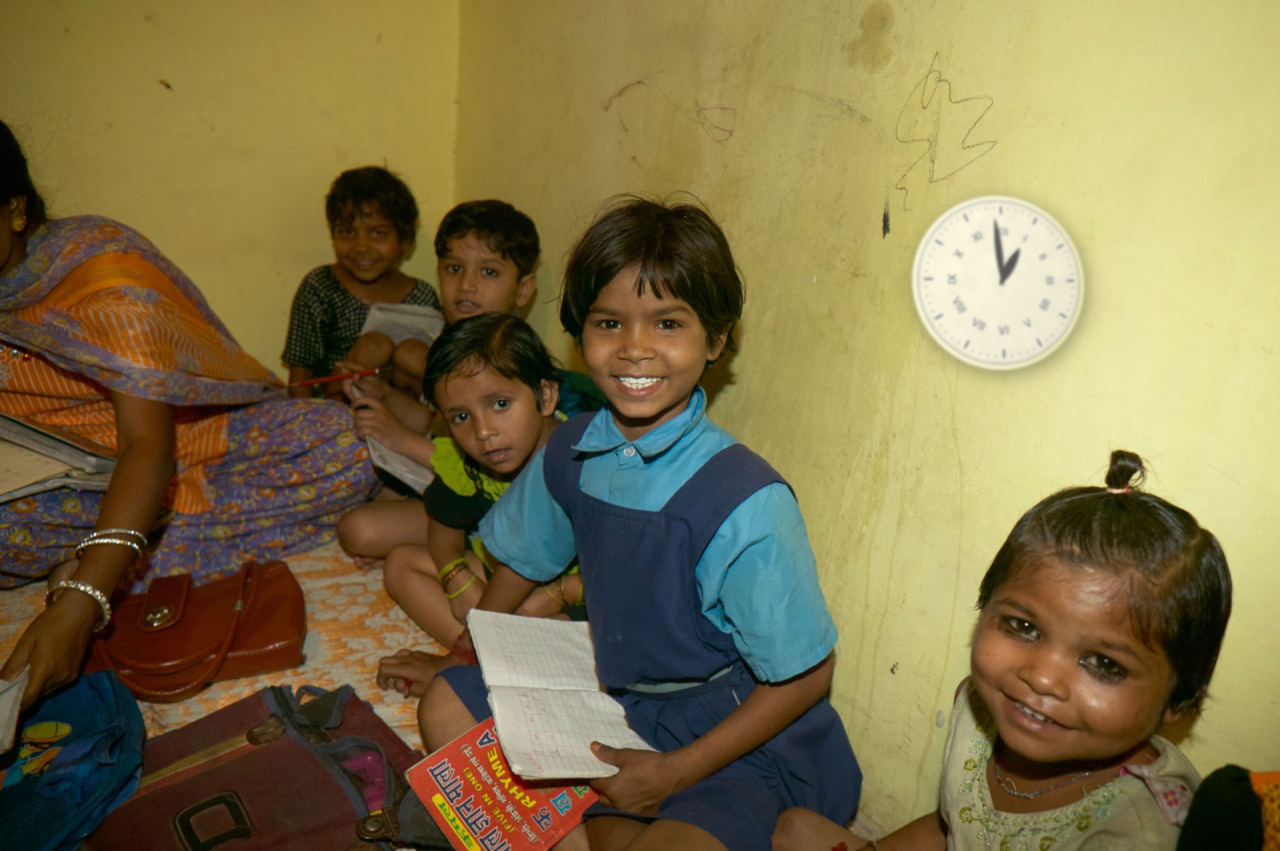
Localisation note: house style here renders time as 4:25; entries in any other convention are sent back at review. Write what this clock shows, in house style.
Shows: 12:59
